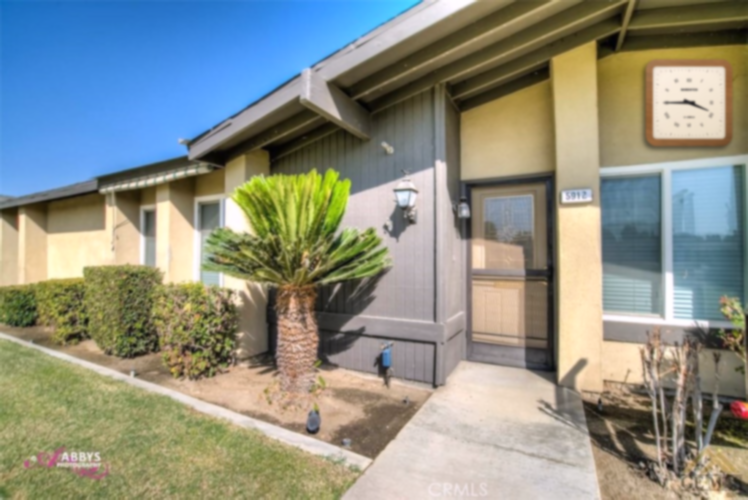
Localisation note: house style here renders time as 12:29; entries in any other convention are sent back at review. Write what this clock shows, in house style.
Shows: 3:45
